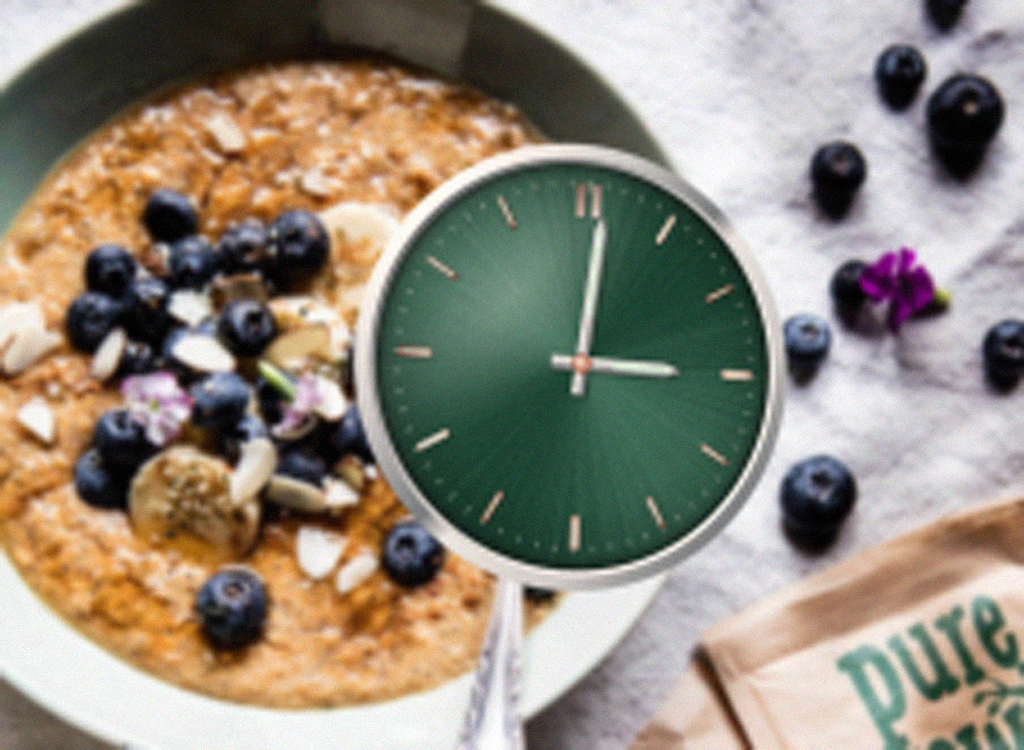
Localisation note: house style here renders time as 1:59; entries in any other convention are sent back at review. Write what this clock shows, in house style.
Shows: 3:01
